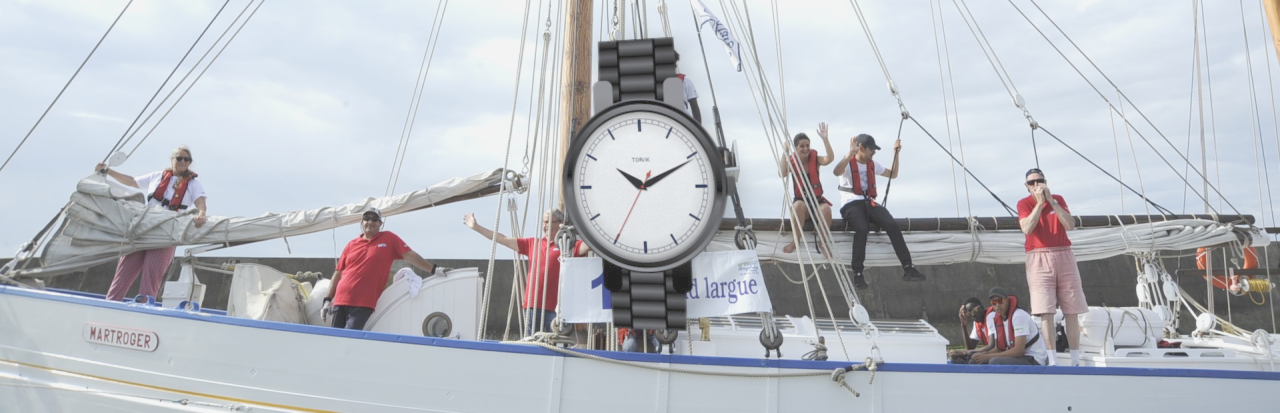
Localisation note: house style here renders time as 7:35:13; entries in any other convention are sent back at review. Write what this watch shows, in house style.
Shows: 10:10:35
